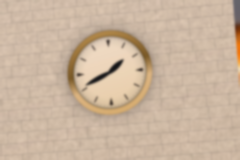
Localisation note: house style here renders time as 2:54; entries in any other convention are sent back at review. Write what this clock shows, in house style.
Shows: 1:41
